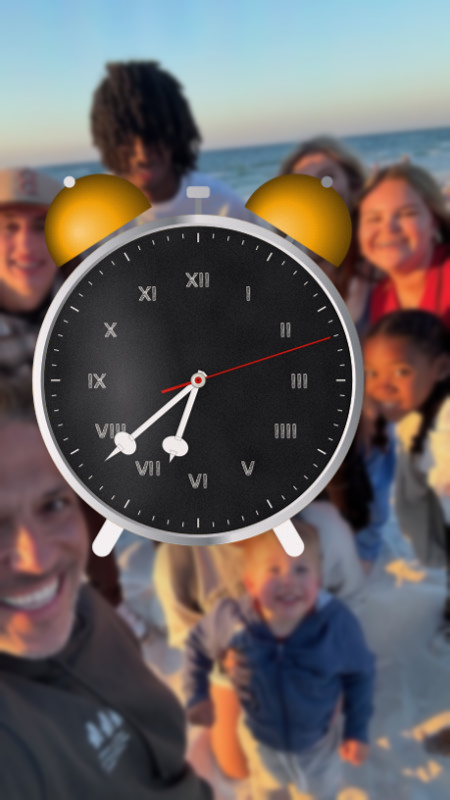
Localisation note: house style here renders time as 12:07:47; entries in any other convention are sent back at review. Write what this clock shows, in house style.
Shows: 6:38:12
